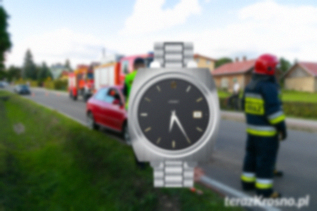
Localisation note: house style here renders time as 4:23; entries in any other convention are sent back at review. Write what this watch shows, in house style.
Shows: 6:25
